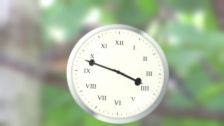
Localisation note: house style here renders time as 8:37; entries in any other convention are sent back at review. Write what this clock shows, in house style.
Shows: 3:48
